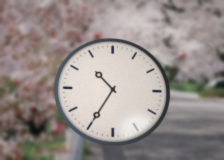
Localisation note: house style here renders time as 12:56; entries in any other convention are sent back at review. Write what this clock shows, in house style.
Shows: 10:35
